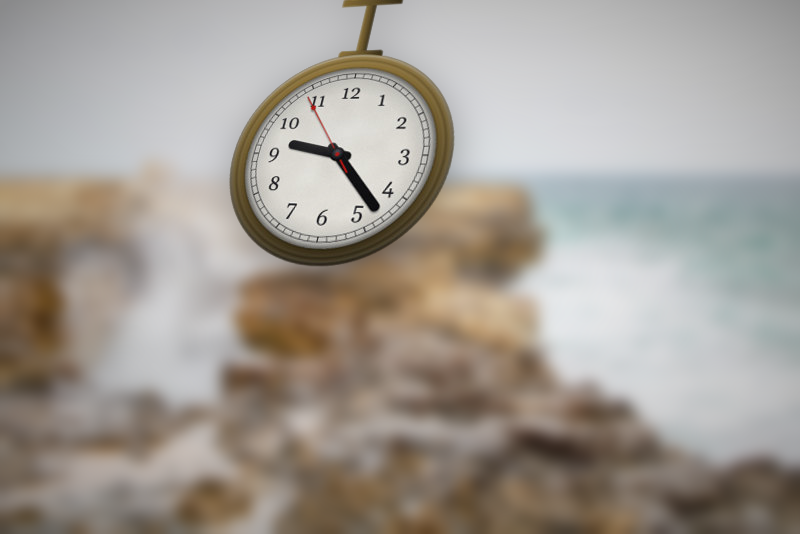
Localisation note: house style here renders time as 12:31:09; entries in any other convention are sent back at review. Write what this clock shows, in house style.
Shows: 9:22:54
